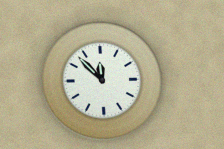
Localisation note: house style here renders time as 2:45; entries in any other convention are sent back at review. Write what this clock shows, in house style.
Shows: 11:53
